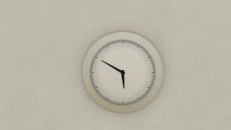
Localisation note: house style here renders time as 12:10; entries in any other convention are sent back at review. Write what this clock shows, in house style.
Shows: 5:50
